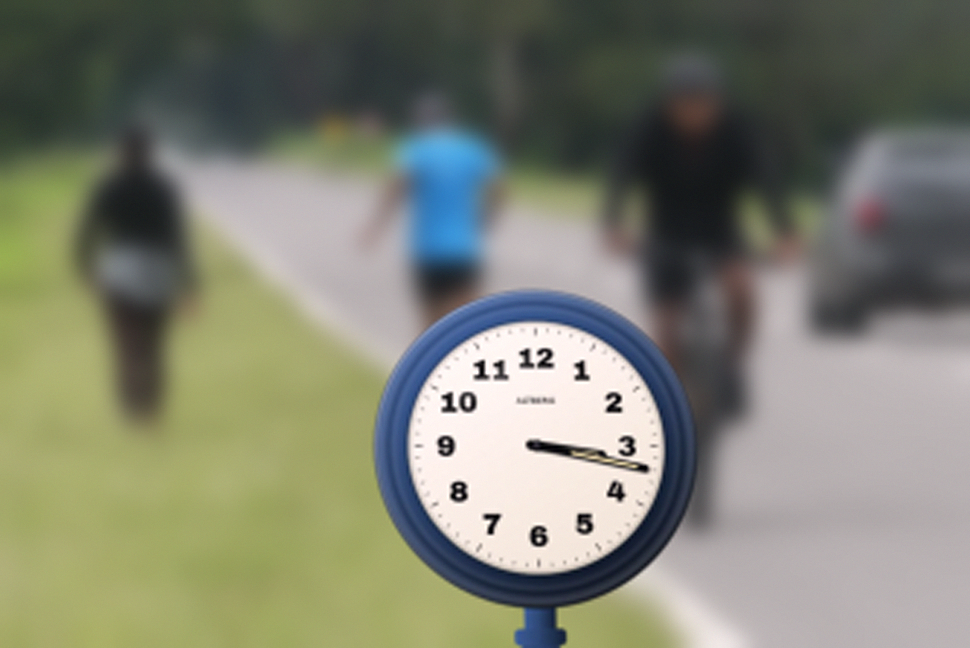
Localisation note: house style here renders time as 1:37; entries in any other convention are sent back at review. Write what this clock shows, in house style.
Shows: 3:17
